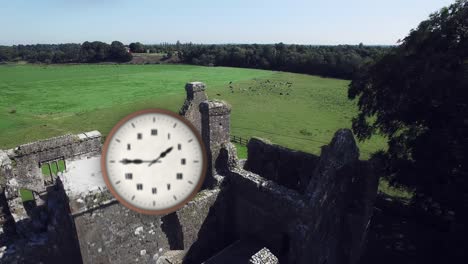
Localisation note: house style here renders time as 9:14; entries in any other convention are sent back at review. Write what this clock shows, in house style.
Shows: 1:45
